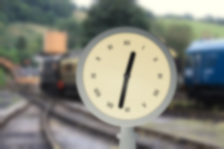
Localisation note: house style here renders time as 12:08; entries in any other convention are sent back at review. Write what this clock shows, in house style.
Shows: 12:32
